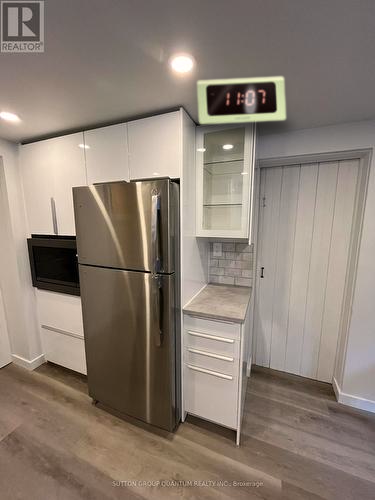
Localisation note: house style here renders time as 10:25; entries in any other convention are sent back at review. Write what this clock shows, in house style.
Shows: 11:07
